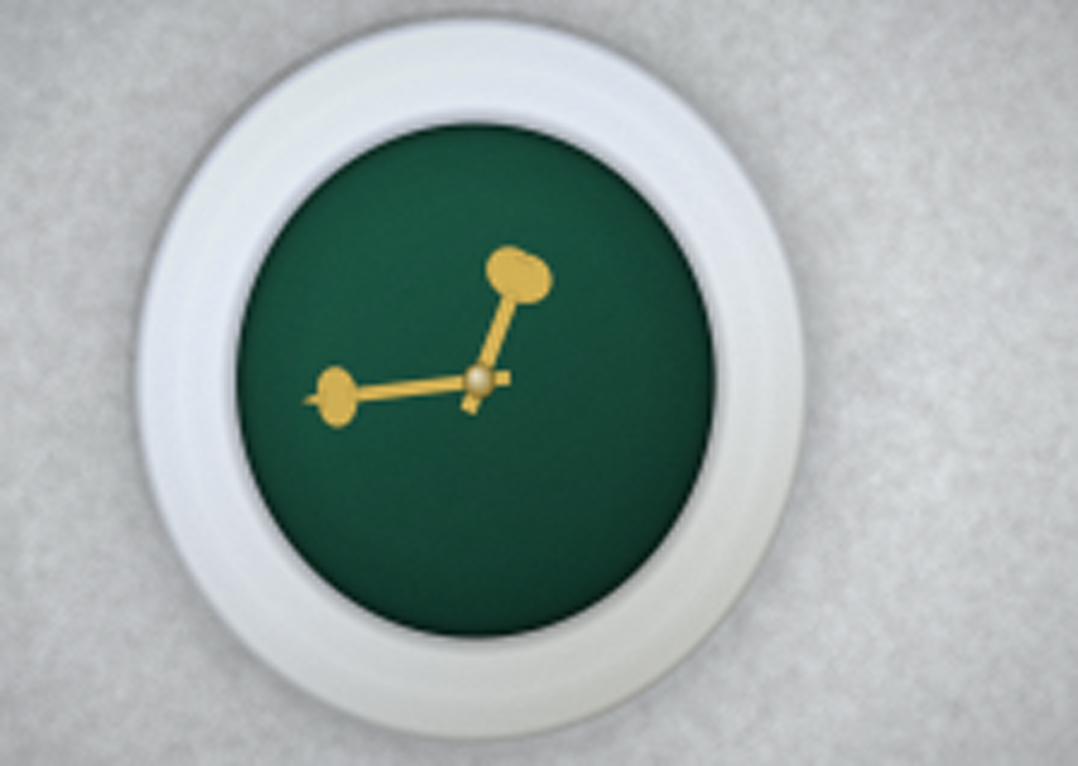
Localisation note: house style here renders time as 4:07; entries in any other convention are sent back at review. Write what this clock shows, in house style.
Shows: 12:44
